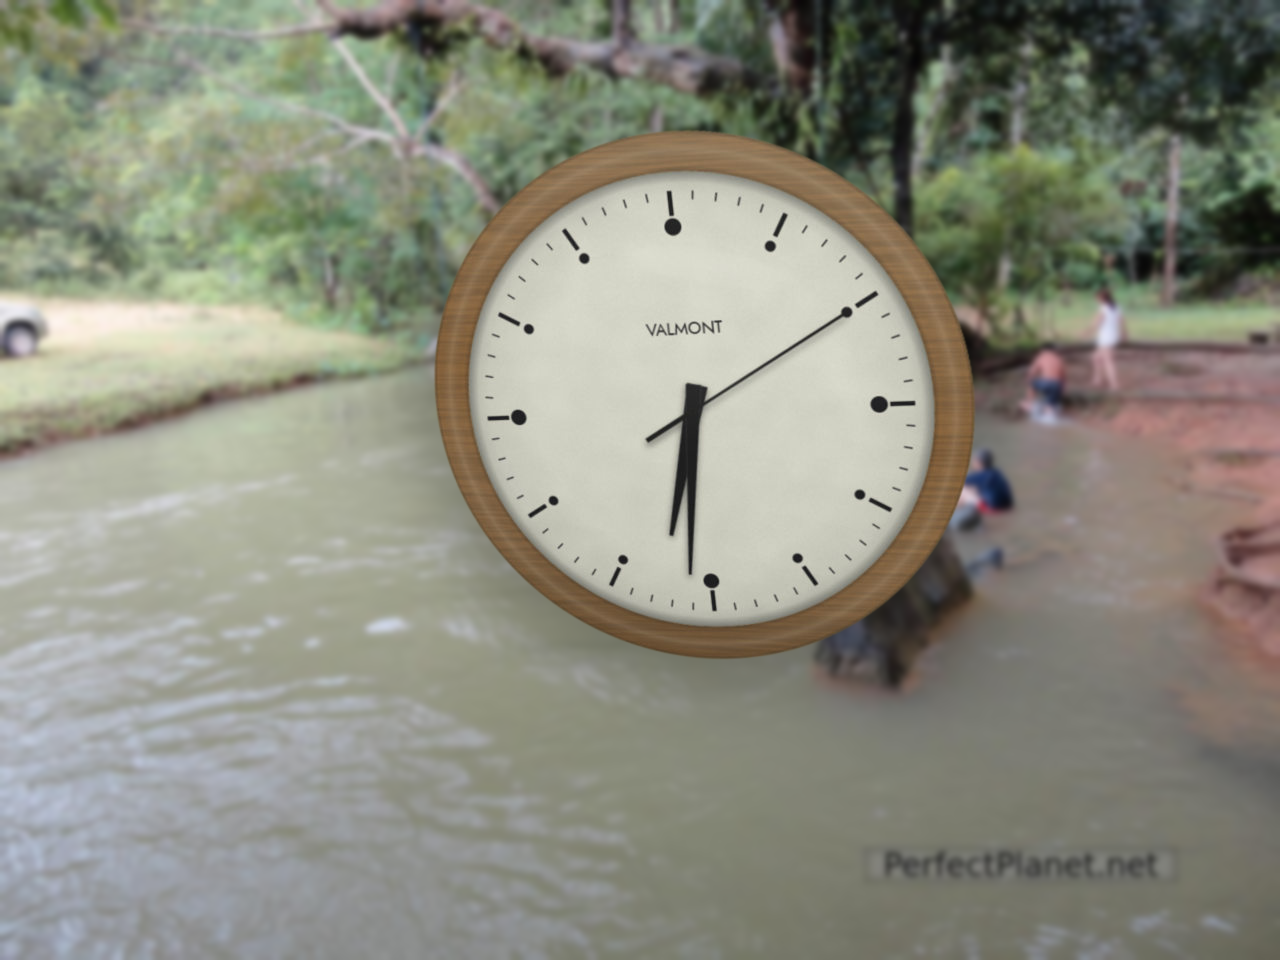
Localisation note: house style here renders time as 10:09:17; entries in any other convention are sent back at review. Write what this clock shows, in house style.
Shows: 6:31:10
